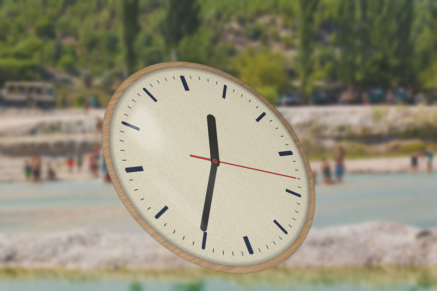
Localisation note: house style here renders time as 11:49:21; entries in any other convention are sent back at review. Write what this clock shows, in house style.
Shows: 12:35:18
